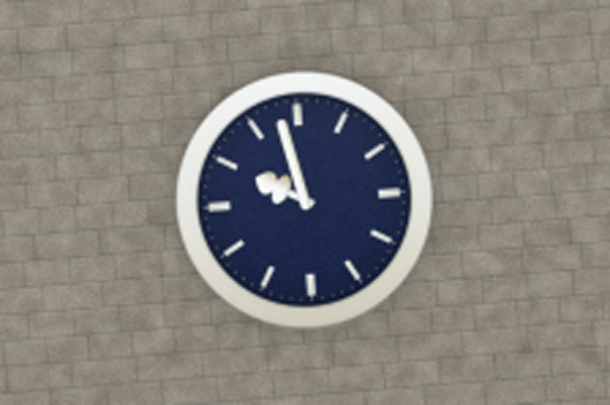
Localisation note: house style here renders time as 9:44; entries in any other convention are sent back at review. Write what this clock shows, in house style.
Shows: 9:58
